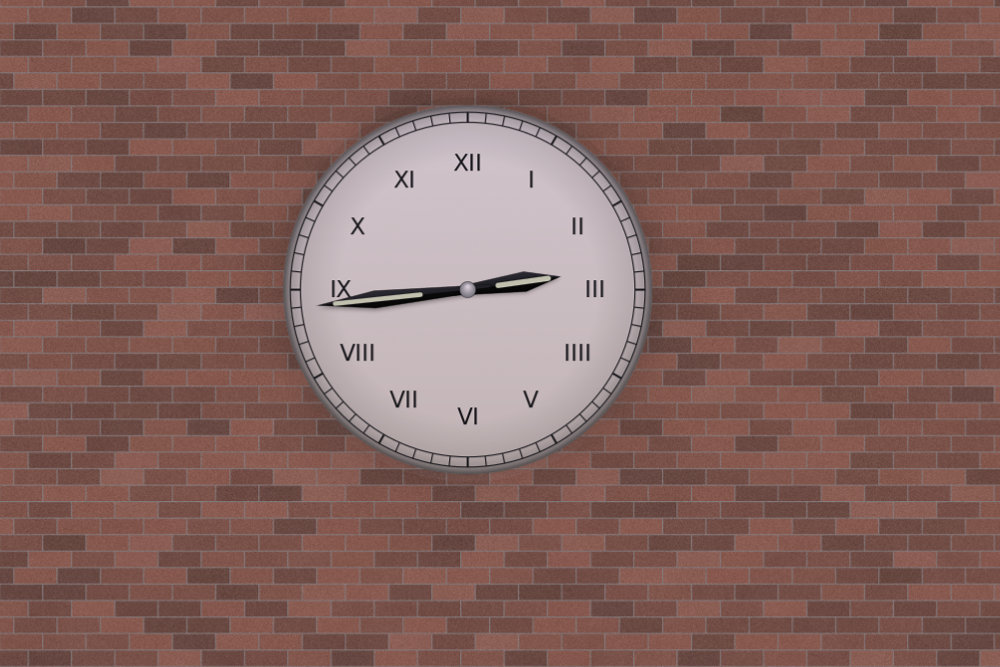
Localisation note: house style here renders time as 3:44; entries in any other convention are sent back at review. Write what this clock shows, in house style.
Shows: 2:44
